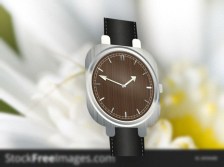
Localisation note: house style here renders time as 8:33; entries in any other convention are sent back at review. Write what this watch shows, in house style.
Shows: 1:48
